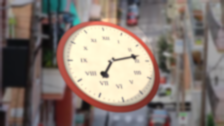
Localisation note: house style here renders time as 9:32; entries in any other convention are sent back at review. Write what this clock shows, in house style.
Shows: 7:13
